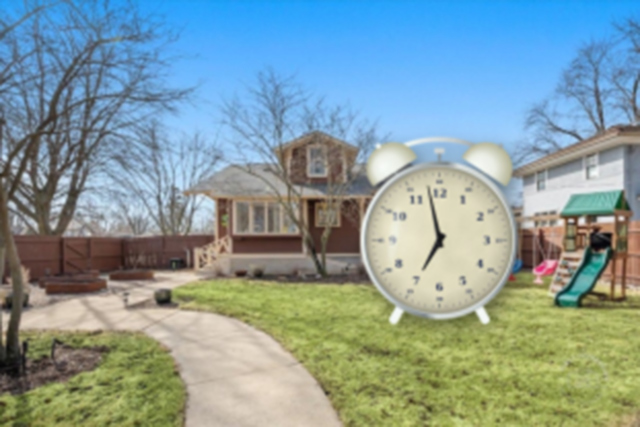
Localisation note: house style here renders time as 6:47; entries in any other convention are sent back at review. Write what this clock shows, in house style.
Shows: 6:58
